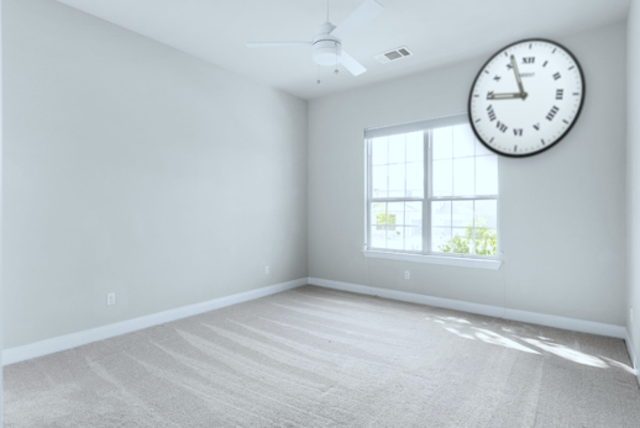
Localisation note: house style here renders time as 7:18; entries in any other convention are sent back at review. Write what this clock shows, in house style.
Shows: 8:56
